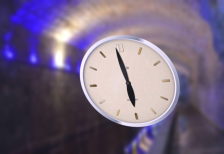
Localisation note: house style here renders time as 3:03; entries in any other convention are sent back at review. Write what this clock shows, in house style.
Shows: 5:59
